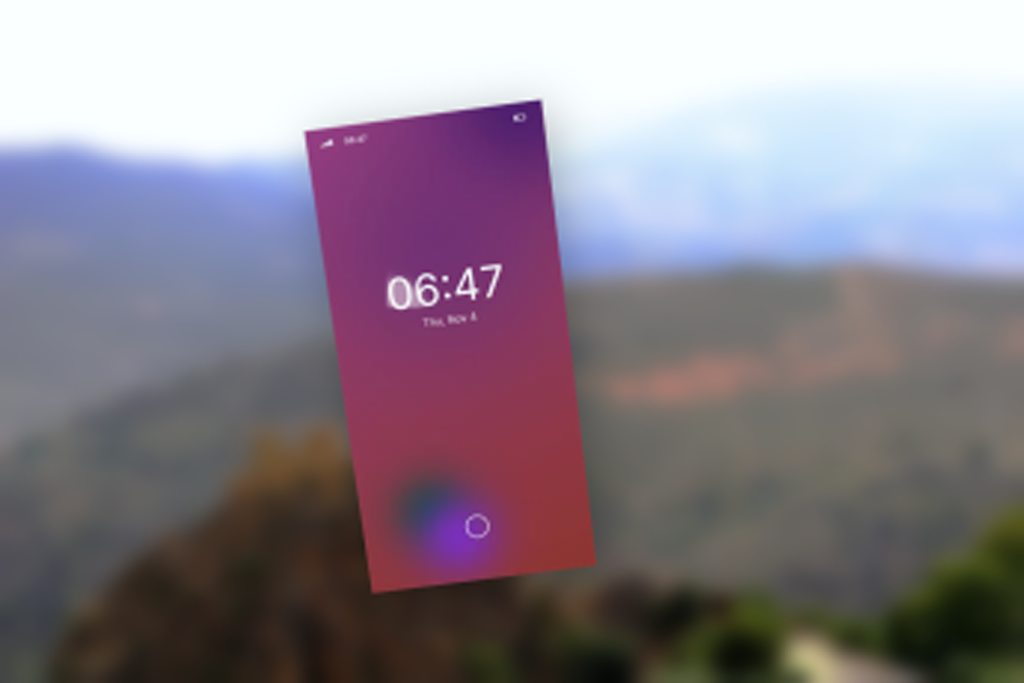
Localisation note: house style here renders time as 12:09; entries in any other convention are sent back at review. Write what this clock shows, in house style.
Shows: 6:47
